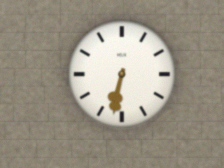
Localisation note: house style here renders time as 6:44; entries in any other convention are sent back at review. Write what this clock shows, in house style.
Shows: 6:32
